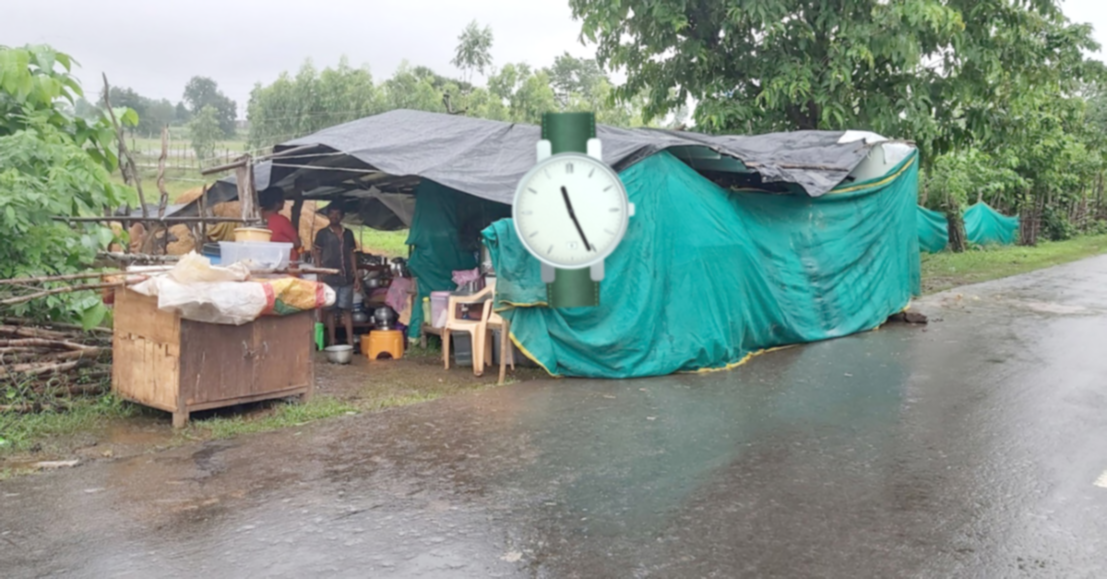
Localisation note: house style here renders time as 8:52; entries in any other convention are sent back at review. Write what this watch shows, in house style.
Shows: 11:26
